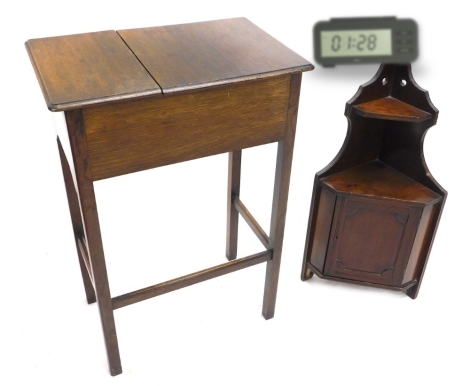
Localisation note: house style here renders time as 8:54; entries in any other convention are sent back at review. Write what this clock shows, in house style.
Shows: 1:28
